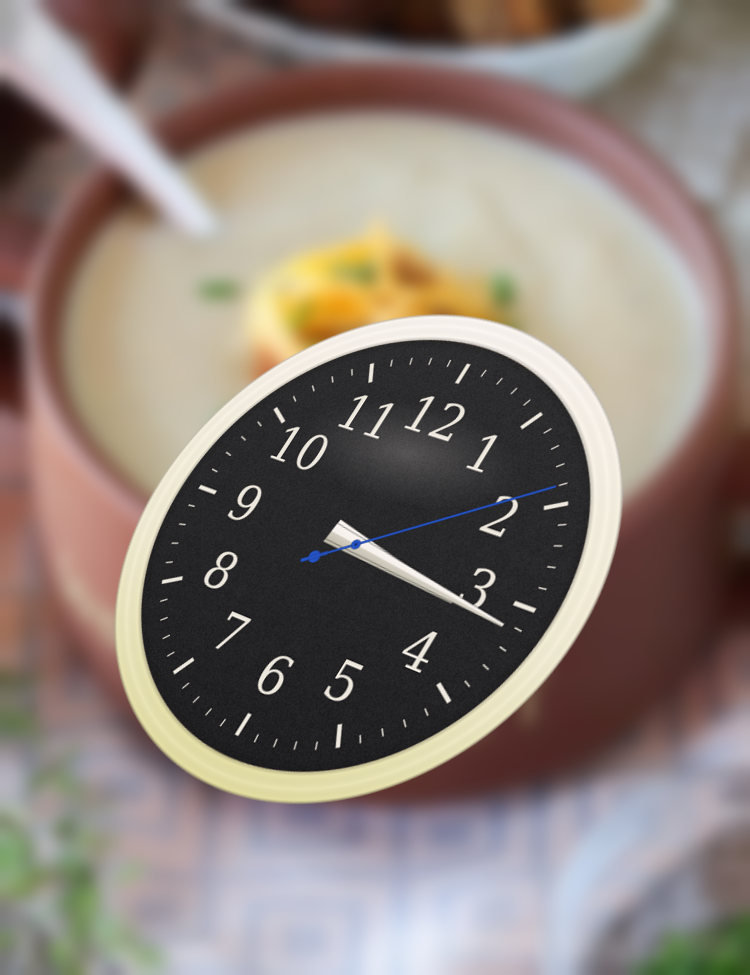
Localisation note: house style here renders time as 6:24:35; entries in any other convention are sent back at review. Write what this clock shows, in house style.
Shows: 3:16:09
